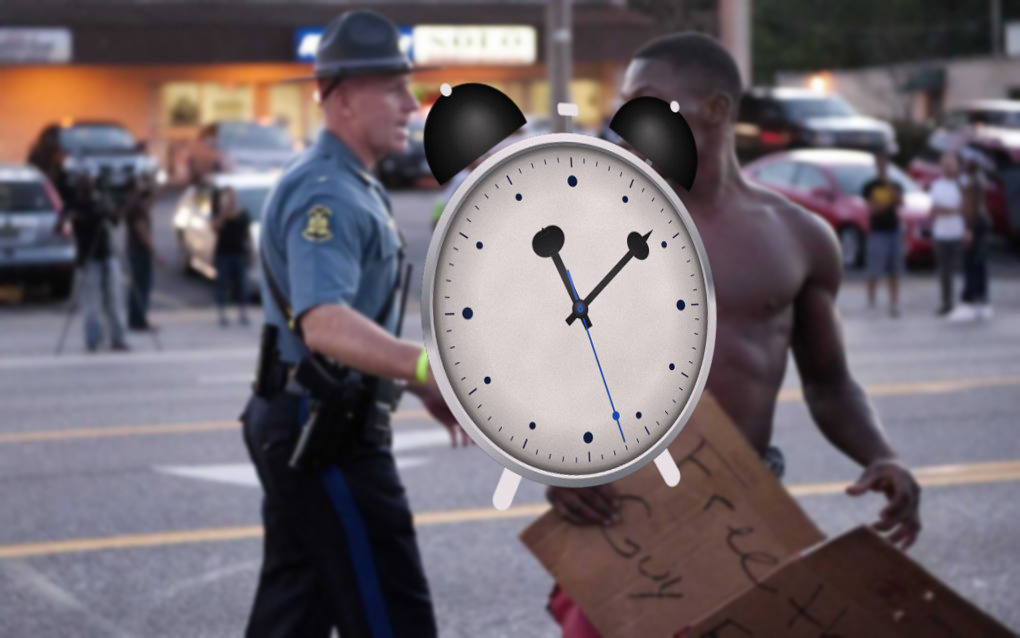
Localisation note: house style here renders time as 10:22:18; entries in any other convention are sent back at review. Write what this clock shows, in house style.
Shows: 11:08:27
